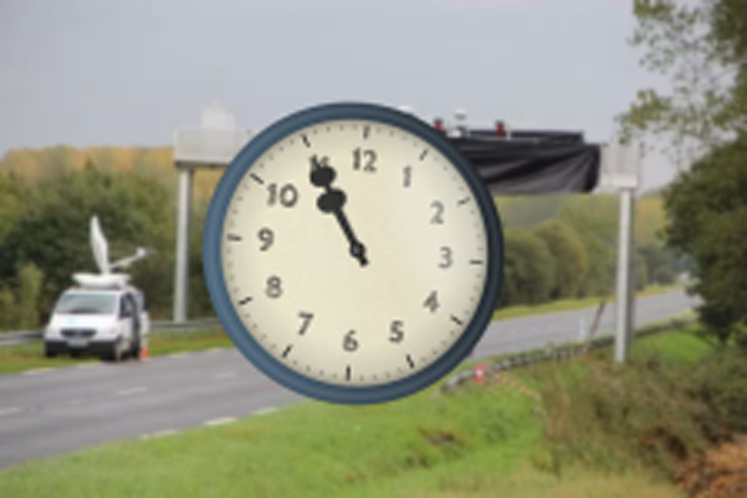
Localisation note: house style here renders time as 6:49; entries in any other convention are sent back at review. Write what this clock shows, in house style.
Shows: 10:55
